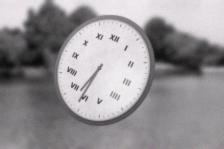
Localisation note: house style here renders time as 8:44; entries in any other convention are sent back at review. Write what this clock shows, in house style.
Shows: 6:31
